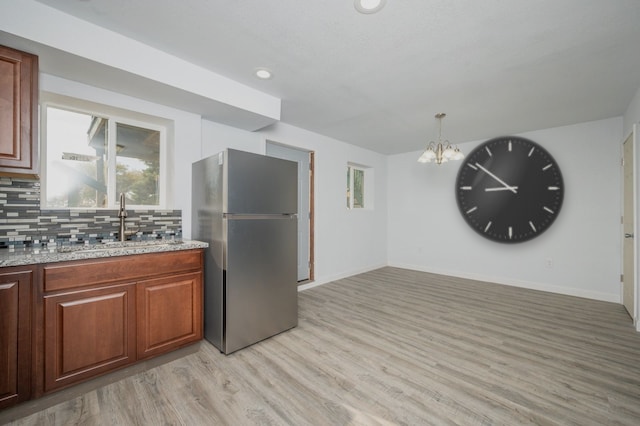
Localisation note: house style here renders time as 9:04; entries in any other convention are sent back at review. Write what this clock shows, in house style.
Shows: 8:51
